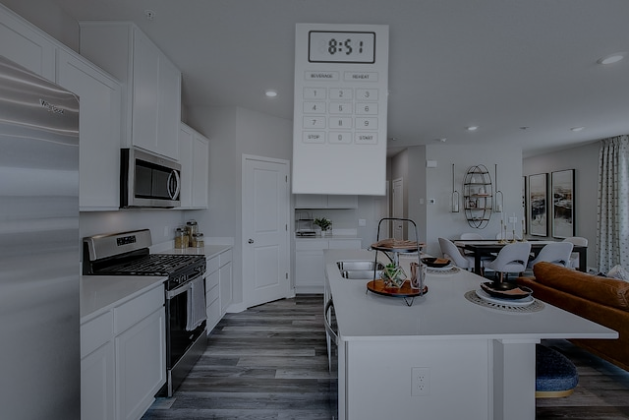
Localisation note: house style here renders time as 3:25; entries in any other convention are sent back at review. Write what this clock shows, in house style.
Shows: 8:51
